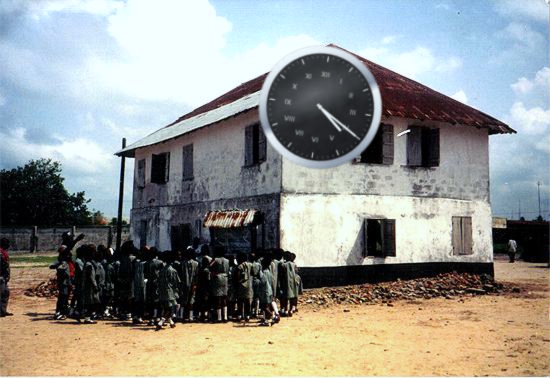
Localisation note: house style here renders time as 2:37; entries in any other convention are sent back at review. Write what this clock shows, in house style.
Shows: 4:20
